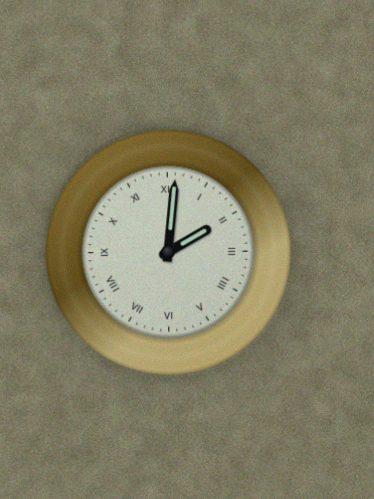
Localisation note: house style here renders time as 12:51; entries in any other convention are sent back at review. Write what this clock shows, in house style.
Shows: 2:01
